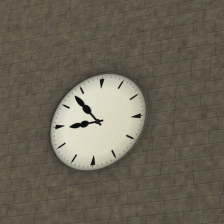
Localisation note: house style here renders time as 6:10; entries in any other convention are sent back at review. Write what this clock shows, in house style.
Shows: 8:53
